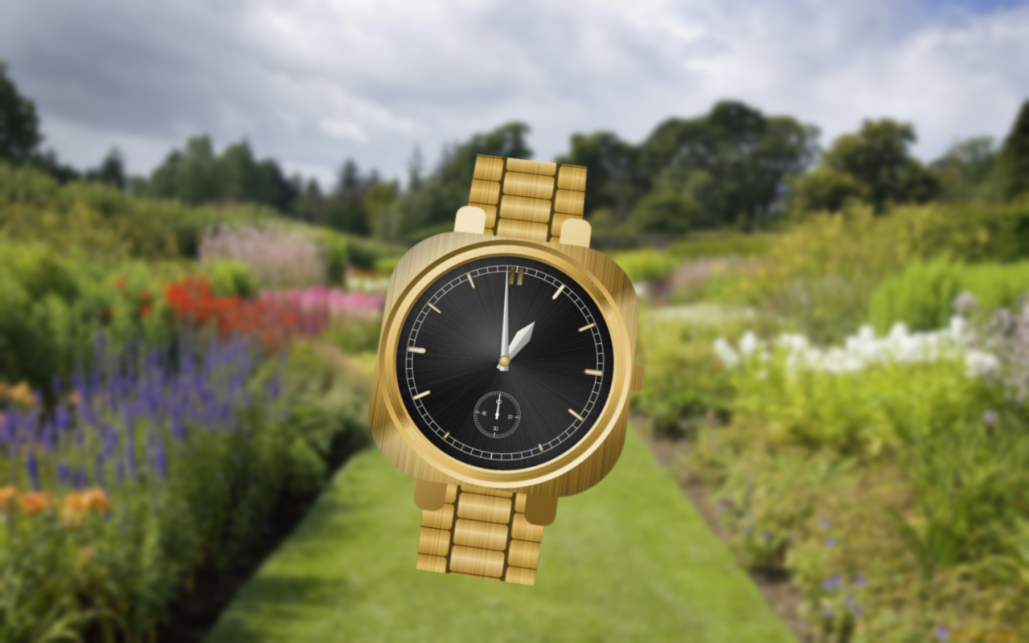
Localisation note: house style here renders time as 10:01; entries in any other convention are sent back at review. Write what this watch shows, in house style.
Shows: 12:59
